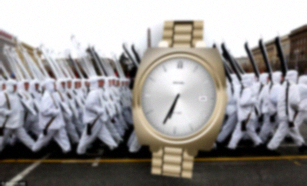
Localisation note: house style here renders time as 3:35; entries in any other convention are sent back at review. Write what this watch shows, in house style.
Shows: 6:34
